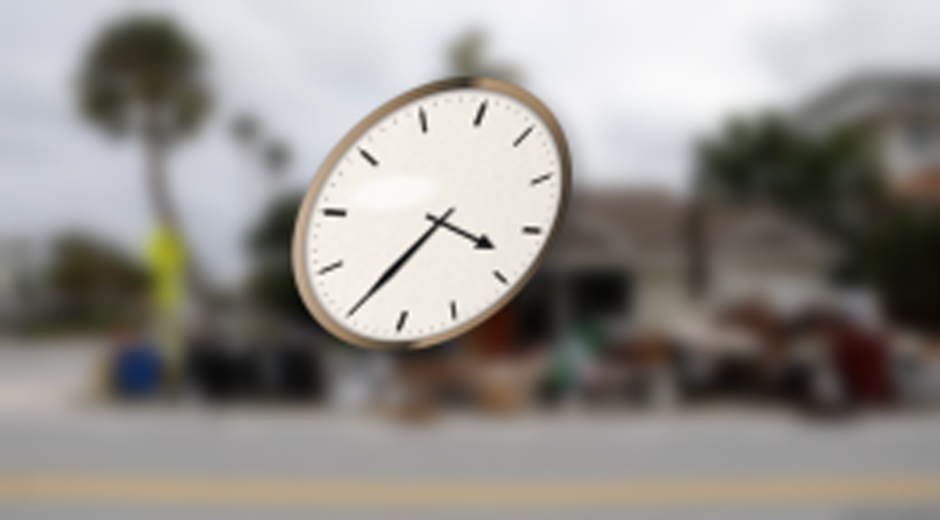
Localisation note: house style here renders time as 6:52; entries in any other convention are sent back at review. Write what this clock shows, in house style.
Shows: 3:35
